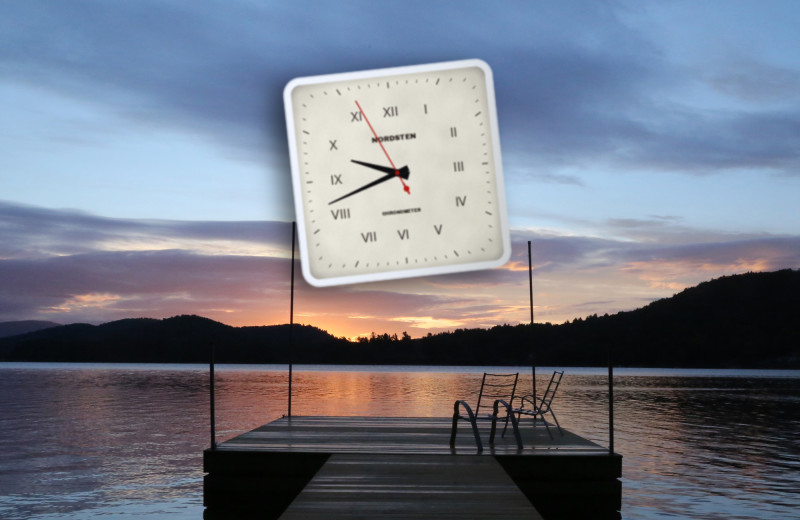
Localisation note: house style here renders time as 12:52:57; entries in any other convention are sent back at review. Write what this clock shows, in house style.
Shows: 9:41:56
